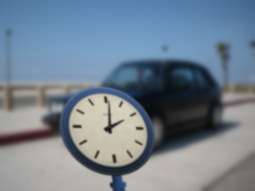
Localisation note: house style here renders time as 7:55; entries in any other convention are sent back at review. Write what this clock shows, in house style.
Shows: 2:01
